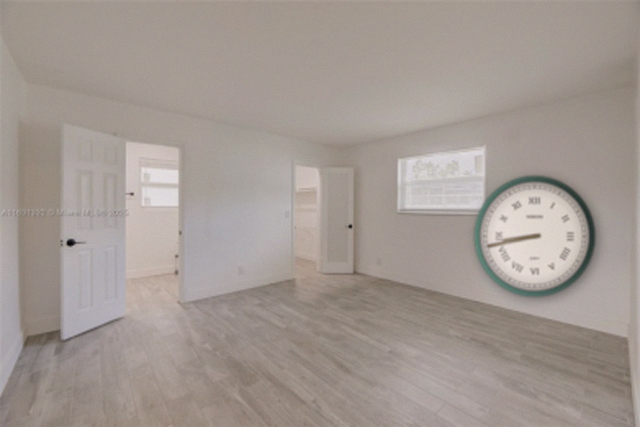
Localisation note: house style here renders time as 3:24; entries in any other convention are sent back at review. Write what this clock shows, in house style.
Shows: 8:43
